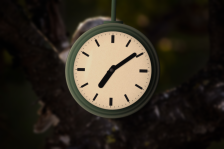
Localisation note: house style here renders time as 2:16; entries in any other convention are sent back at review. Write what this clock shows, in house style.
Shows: 7:09
